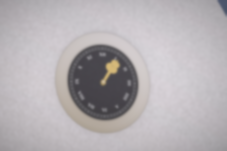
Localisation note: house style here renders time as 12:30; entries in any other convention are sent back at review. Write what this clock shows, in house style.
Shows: 1:06
